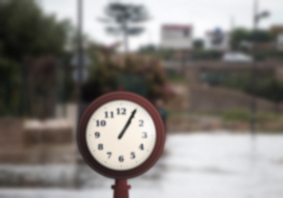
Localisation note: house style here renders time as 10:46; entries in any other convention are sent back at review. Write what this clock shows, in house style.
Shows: 1:05
